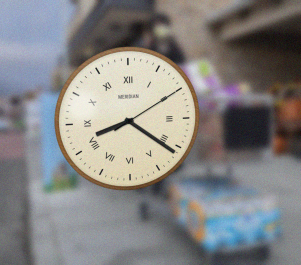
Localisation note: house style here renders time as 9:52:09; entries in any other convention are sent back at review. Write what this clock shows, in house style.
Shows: 8:21:10
